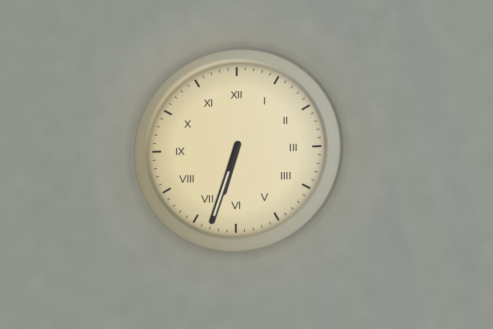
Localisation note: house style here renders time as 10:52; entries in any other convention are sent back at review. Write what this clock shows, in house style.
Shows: 6:33
